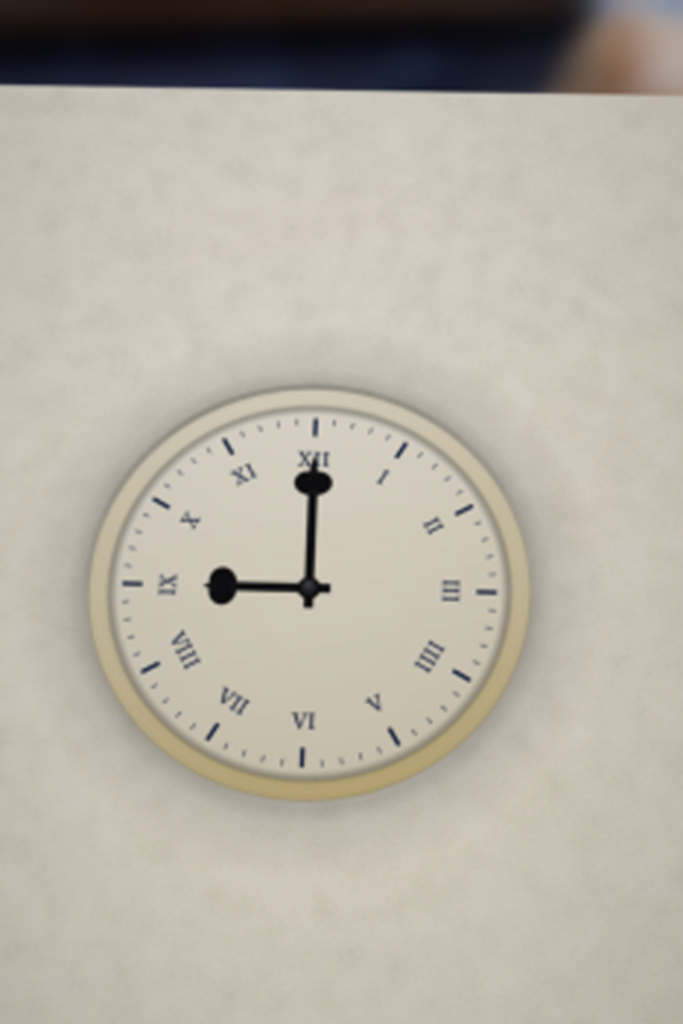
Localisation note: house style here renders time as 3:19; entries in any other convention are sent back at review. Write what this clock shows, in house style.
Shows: 9:00
